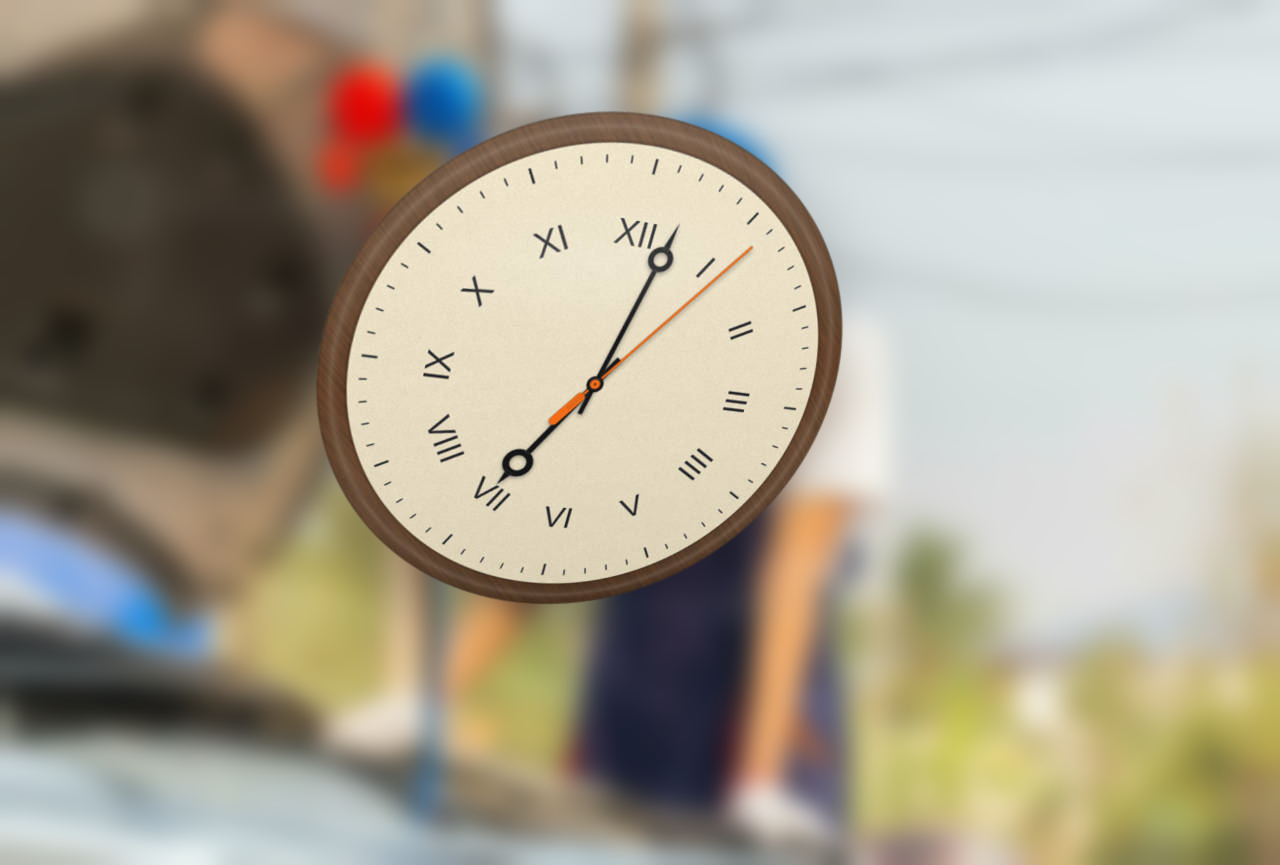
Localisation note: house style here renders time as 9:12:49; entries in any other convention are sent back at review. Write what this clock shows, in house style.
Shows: 7:02:06
